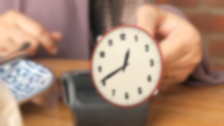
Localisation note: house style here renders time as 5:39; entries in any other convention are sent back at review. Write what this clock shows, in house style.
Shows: 12:41
